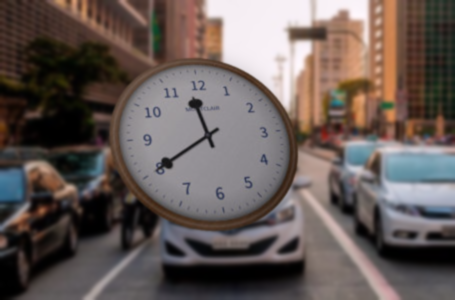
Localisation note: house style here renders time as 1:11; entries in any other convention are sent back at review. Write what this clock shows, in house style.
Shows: 11:40
